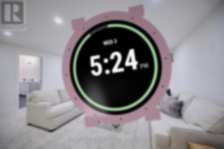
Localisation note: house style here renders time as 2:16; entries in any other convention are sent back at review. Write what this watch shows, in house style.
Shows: 5:24
